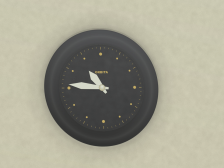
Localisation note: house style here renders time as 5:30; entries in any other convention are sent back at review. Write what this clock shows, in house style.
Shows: 10:46
